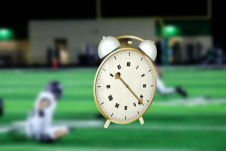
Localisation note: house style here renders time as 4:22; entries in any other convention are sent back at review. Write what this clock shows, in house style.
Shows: 10:22
